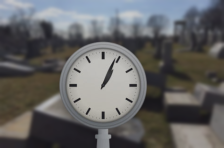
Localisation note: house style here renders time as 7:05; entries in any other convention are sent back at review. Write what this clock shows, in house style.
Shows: 1:04
